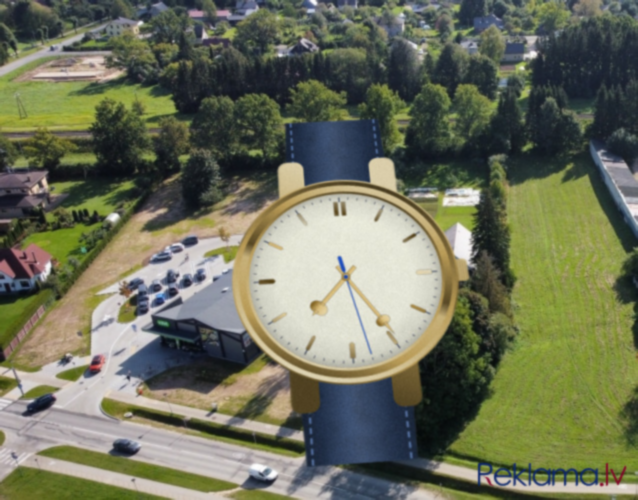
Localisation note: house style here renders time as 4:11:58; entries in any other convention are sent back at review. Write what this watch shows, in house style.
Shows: 7:24:28
